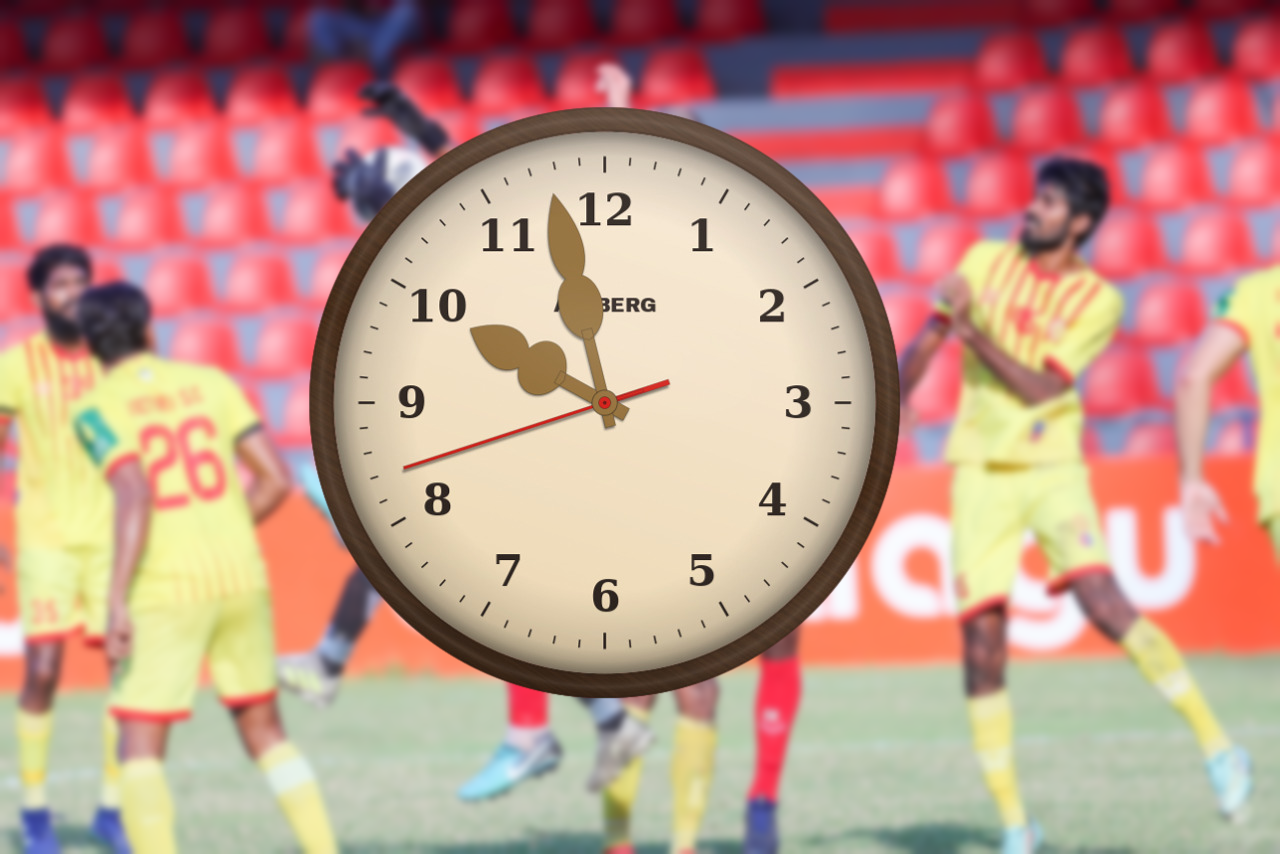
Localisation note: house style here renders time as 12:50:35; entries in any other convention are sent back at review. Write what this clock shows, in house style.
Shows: 9:57:42
